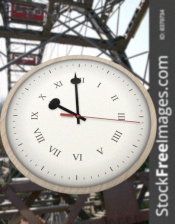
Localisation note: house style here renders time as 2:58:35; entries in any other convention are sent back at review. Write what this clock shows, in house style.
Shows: 9:59:16
